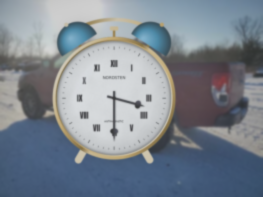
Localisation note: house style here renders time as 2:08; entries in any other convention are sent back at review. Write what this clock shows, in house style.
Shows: 3:30
